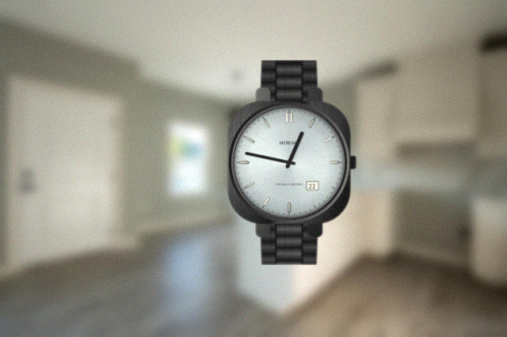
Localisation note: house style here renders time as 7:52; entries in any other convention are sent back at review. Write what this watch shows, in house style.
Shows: 12:47
